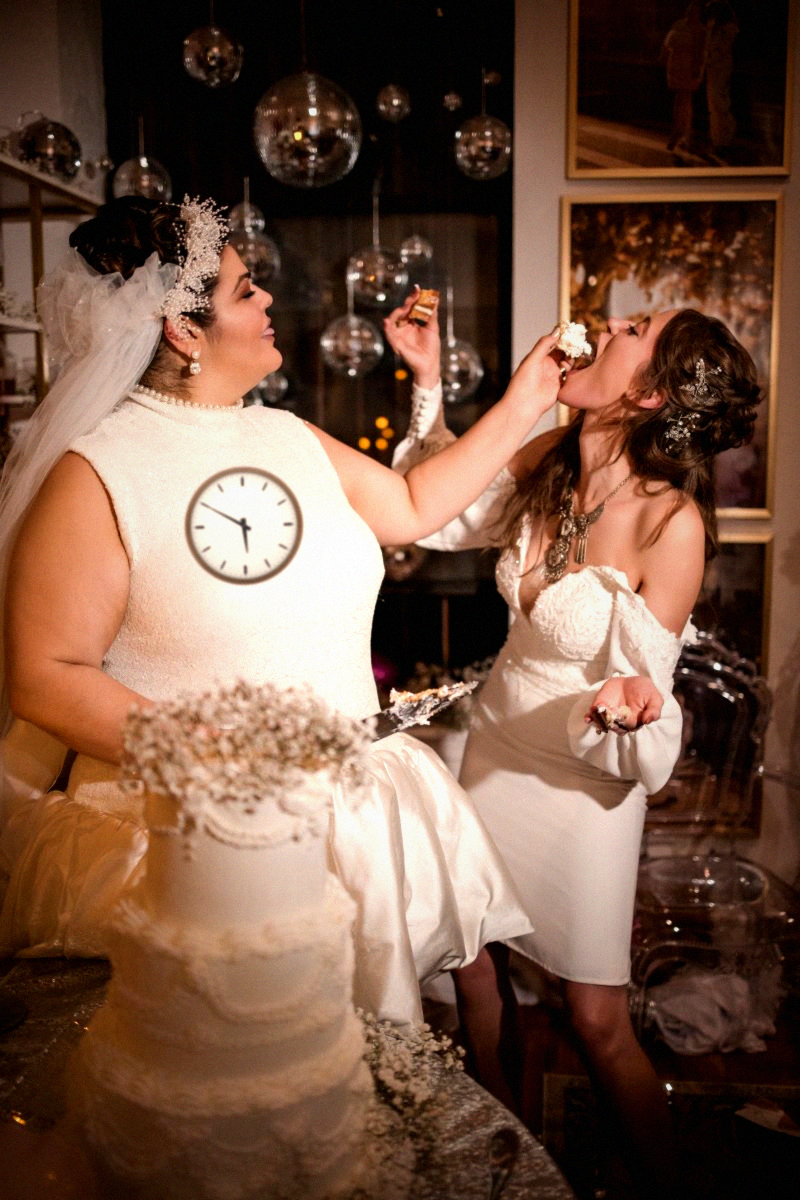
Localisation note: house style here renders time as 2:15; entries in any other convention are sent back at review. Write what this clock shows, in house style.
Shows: 5:50
